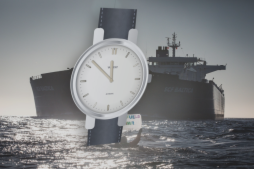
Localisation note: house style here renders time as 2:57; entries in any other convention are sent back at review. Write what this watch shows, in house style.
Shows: 11:52
